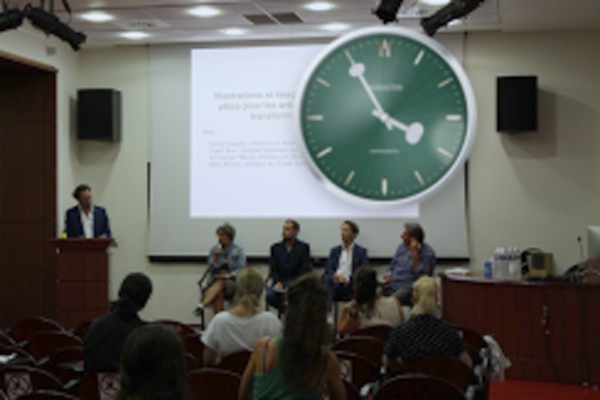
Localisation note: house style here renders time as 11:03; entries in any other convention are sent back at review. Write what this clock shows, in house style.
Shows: 3:55
